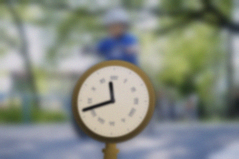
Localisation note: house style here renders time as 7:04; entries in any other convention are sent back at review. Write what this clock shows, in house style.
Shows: 11:42
